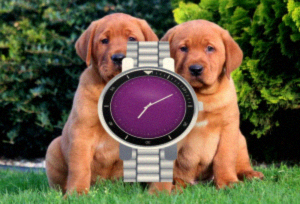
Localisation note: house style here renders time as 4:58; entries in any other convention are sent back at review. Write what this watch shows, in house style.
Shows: 7:10
